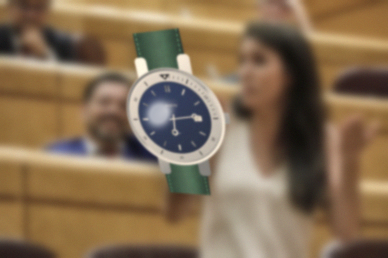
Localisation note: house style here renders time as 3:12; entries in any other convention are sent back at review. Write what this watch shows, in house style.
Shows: 6:14
